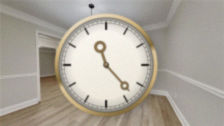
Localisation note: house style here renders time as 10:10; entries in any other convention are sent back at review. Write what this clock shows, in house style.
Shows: 11:23
